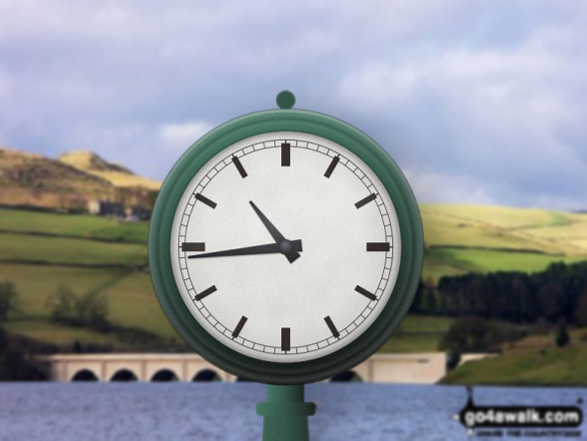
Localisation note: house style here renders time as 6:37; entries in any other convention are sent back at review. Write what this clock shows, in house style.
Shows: 10:44
